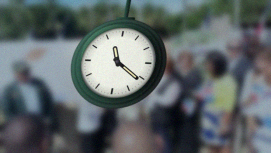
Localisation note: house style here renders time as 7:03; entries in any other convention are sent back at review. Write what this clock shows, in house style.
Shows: 11:21
